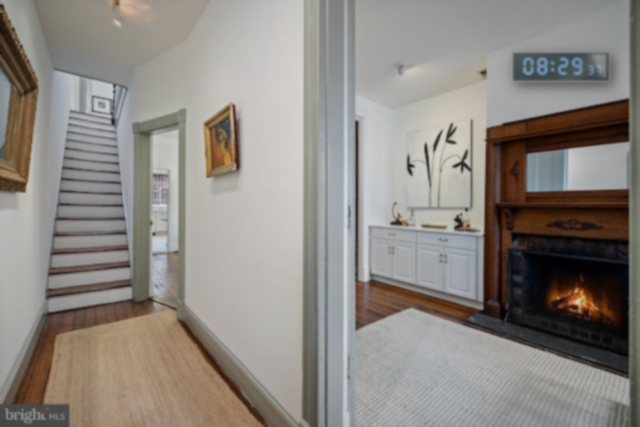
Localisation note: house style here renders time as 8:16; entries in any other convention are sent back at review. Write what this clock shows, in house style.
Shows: 8:29
